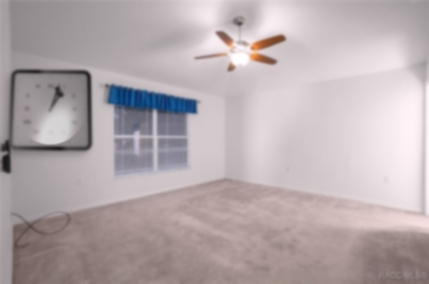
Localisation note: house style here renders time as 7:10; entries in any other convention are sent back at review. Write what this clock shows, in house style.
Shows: 1:03
